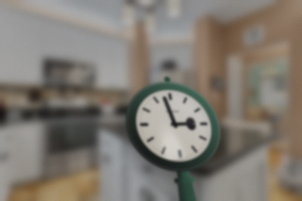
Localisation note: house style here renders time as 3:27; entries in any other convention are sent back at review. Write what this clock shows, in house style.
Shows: 2:58
